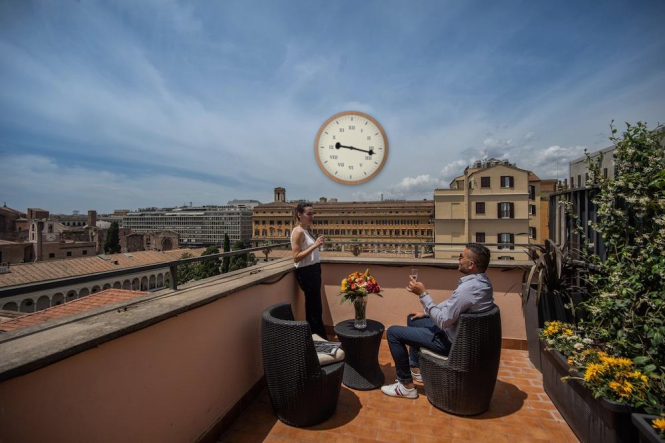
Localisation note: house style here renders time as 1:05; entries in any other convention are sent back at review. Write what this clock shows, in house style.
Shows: 9:17
